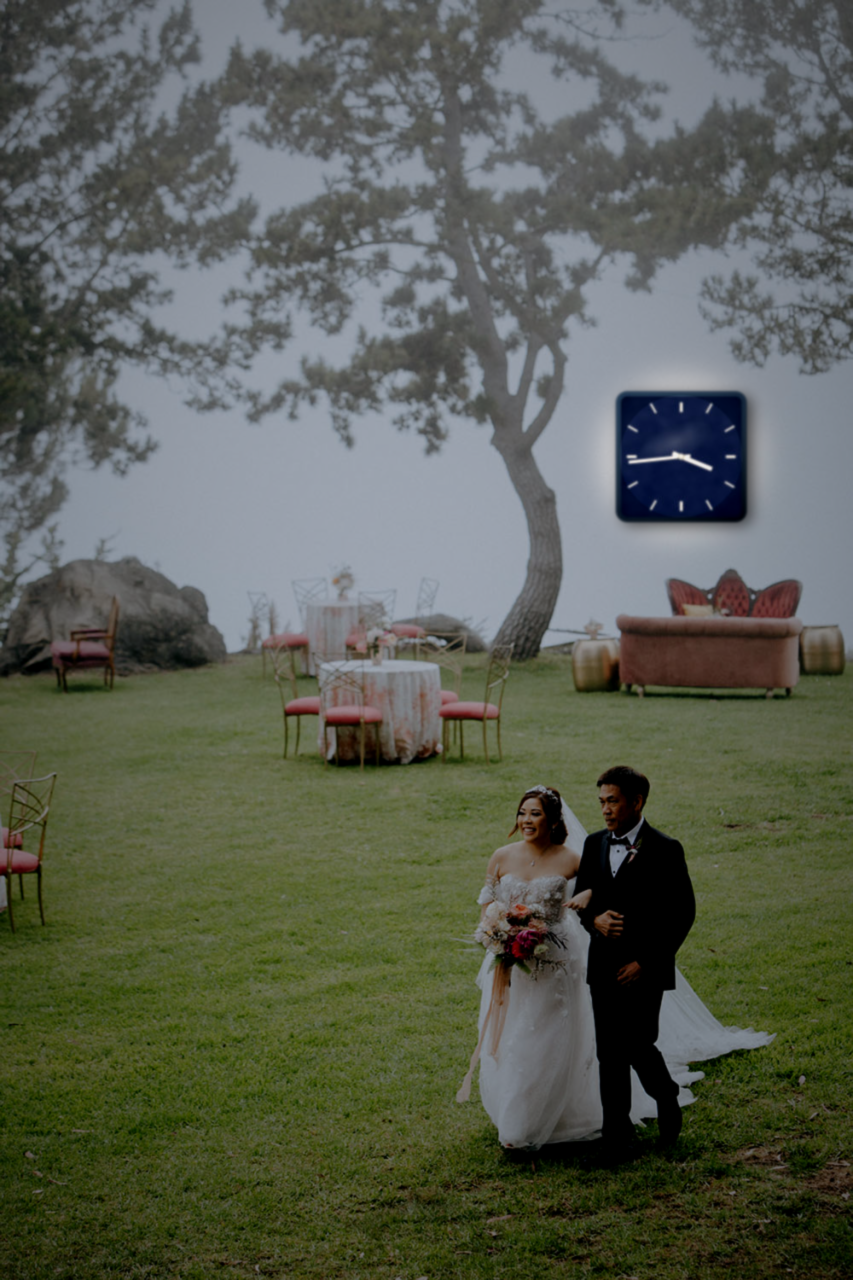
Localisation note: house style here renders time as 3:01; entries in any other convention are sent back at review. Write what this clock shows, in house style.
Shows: 3:44
